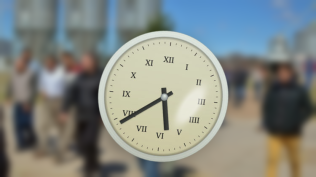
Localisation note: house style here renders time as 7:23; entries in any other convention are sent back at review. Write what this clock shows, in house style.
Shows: 5:39
